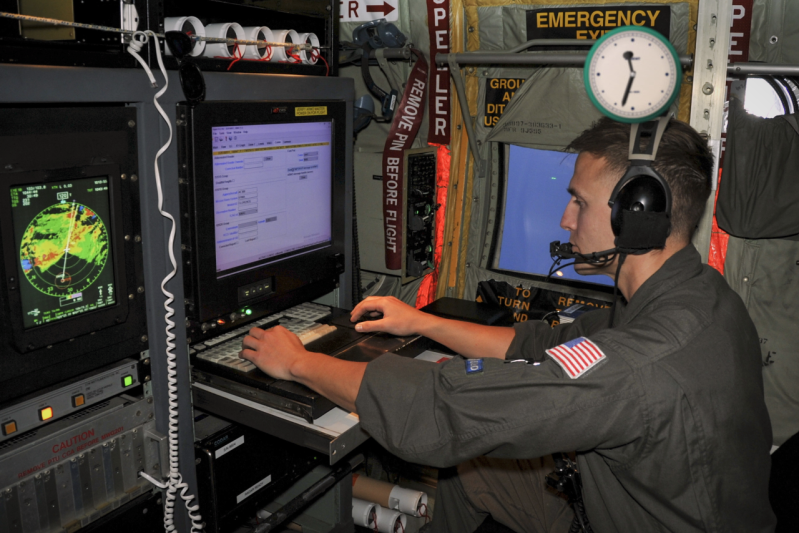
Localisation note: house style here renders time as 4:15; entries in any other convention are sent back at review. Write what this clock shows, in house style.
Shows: 11:33
